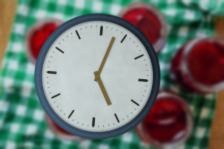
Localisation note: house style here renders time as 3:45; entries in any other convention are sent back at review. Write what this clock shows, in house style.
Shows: 5:03
